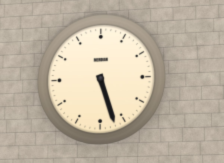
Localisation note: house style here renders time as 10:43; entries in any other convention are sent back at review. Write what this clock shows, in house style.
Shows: 5:27
